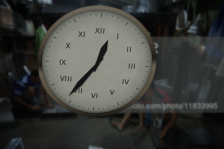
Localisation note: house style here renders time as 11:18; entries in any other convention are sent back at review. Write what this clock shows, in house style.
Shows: 12:36
